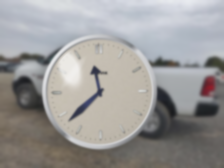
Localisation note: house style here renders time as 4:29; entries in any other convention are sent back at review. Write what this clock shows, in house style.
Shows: 11:38
